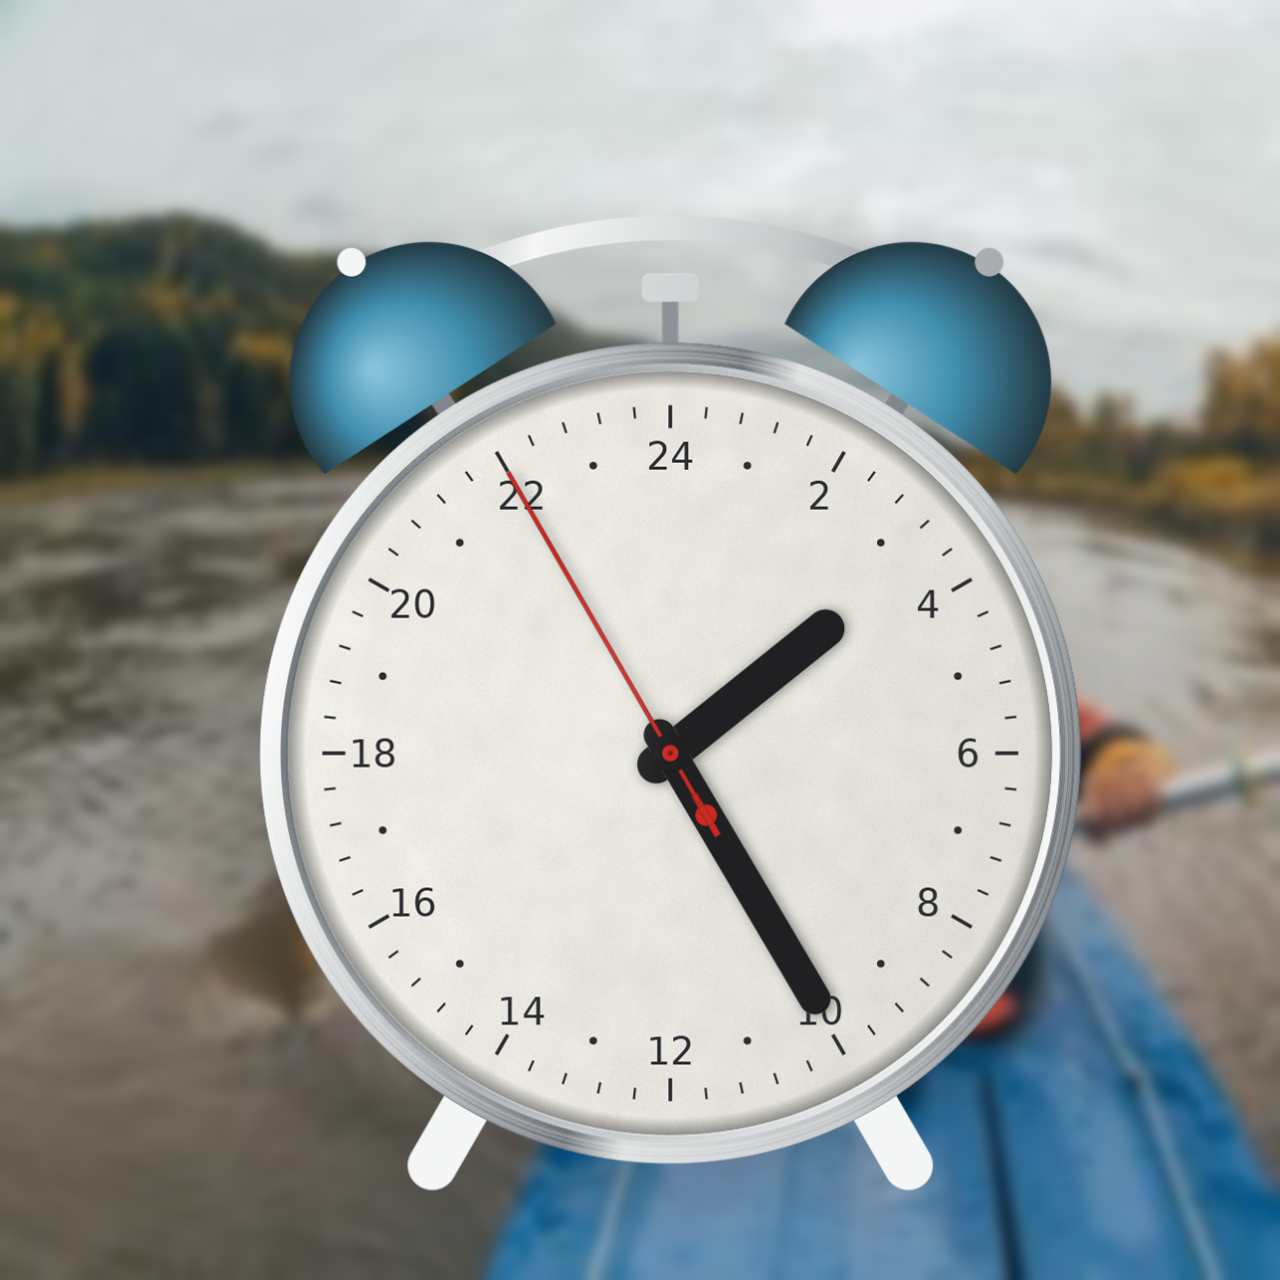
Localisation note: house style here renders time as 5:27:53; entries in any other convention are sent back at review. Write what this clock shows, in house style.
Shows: 3:24:55
